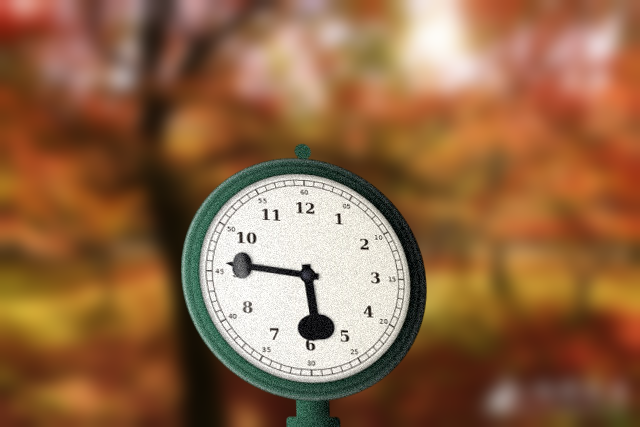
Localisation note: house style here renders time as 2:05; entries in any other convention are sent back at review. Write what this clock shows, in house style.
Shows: 5:46
